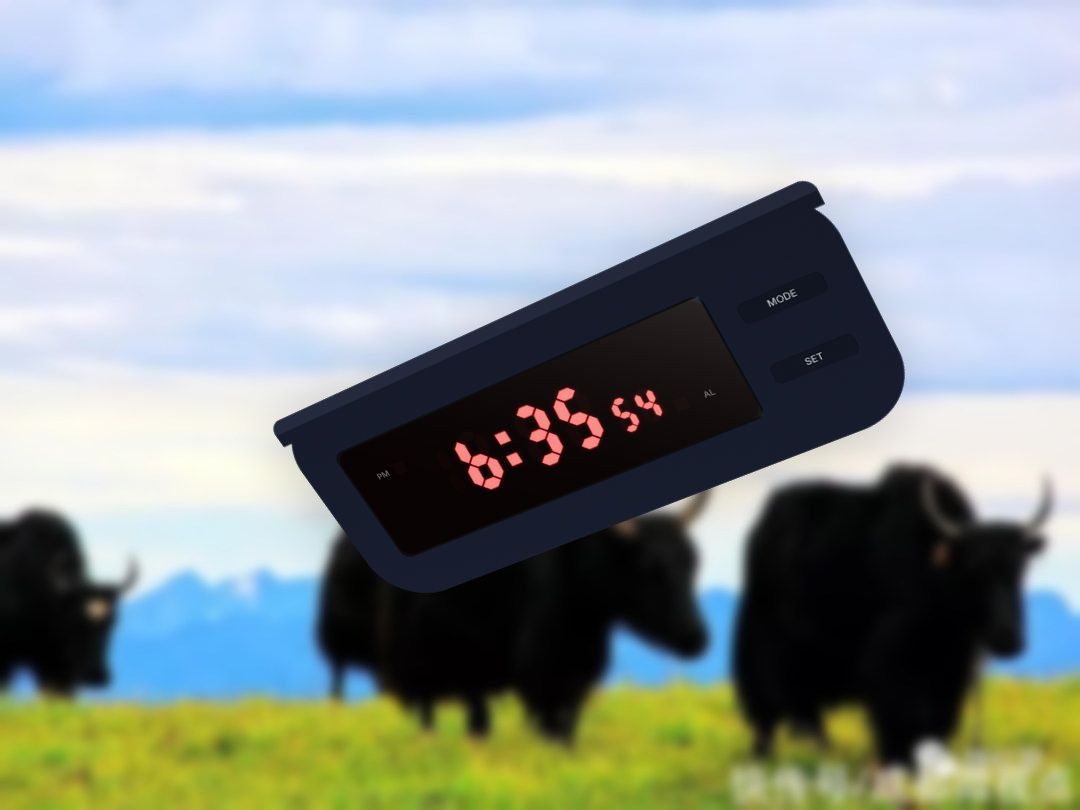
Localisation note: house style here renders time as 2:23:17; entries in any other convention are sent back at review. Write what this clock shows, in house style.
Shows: 6:35:54
